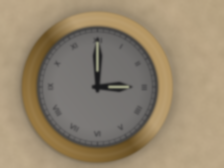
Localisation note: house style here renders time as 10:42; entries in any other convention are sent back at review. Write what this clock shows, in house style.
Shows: 3:00
